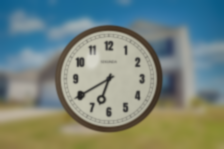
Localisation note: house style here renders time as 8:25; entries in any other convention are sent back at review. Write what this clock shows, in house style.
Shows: 6:40
